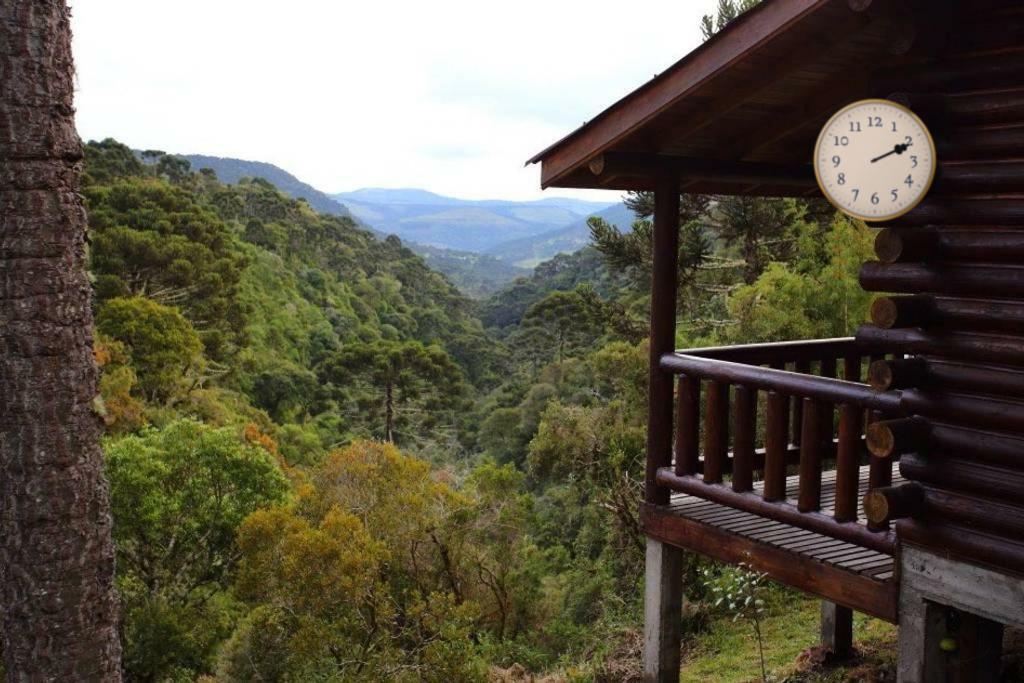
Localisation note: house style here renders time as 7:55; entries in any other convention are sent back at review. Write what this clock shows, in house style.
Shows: 2:11
